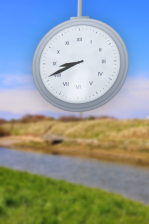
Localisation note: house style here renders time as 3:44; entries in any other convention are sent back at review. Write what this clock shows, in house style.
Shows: 8:41
